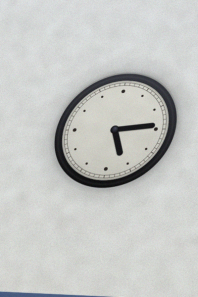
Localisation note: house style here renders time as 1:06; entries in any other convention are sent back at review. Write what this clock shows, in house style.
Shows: 5:14
